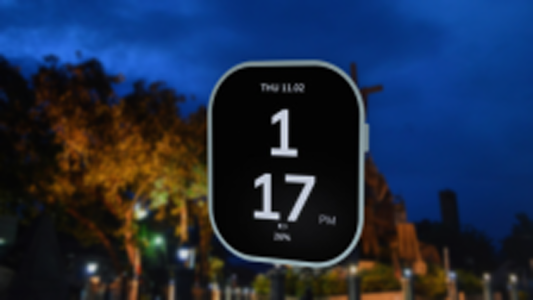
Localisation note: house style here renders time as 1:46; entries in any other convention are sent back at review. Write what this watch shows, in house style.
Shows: 1:17
